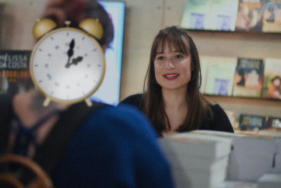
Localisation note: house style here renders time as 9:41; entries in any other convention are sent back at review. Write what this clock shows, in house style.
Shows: 2:02
